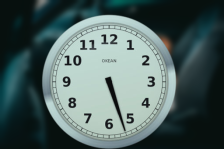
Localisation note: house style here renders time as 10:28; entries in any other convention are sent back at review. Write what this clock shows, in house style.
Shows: 5:27
